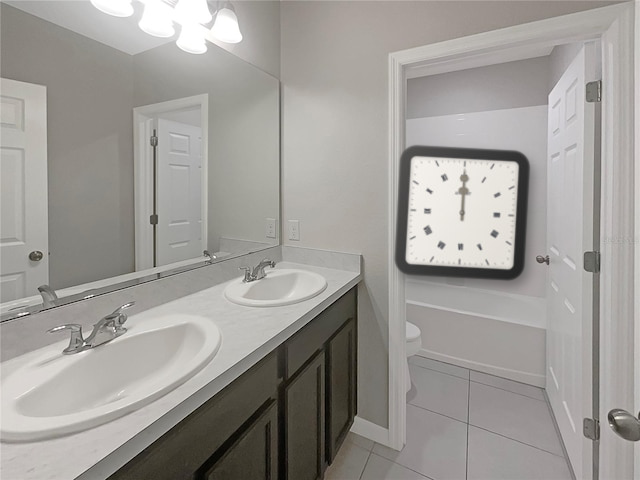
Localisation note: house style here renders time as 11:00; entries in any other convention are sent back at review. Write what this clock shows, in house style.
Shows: 12:00
